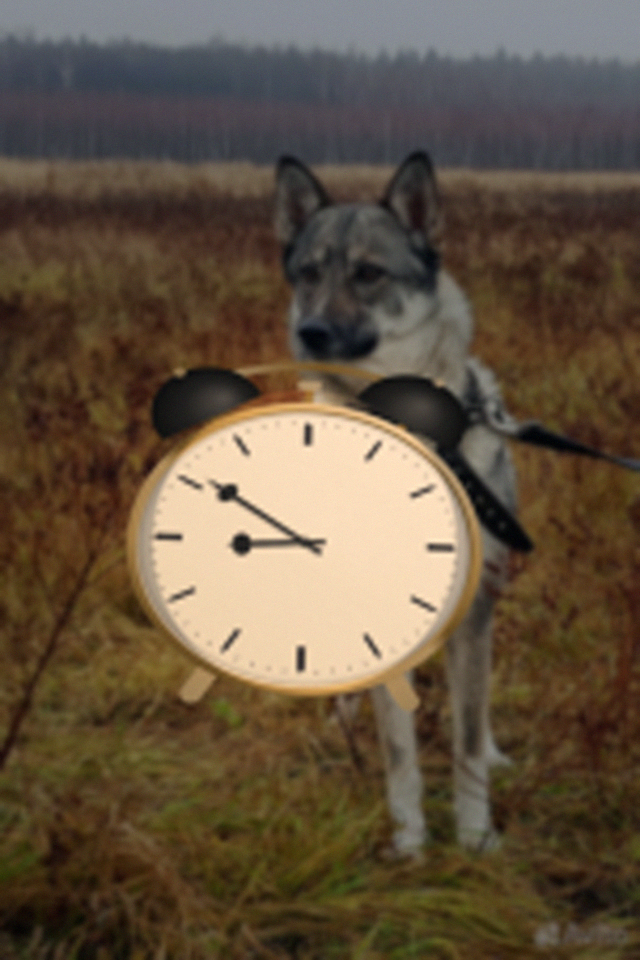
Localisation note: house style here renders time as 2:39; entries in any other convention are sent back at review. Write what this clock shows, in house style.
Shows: 8:51
